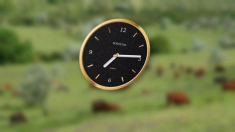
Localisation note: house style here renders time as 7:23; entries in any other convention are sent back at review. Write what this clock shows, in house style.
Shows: 7:14
